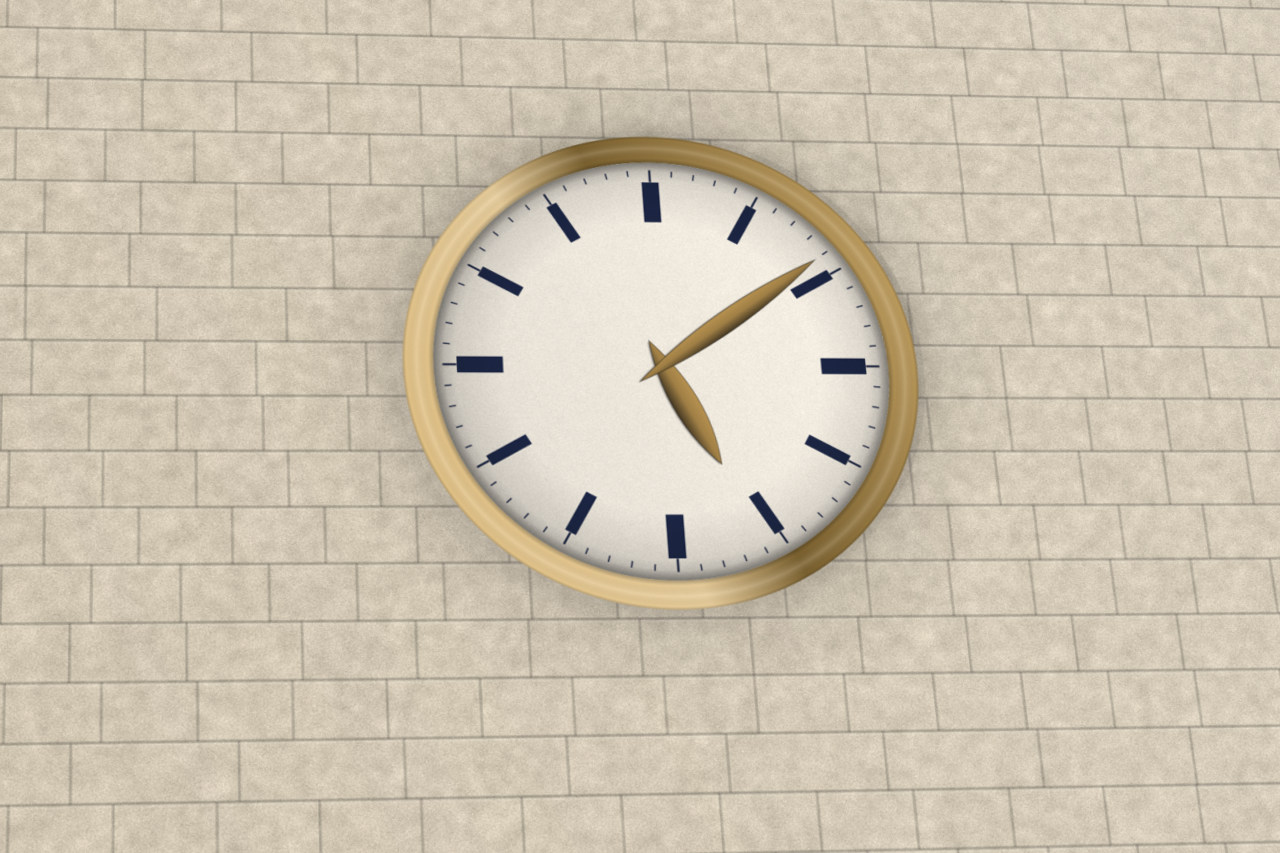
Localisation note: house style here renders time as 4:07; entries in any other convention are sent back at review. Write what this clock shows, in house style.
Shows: 5:09
